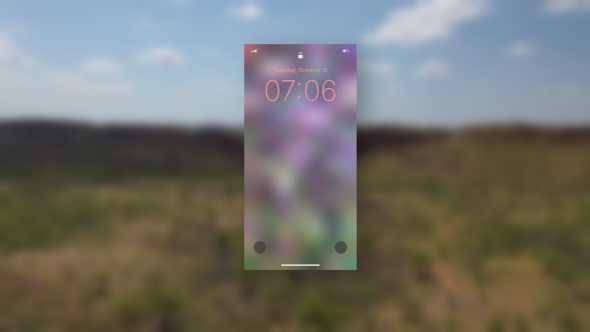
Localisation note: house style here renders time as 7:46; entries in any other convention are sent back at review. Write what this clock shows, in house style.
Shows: 7:06
